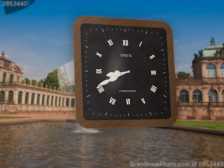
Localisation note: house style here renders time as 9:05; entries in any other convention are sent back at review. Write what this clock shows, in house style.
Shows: 8:41
